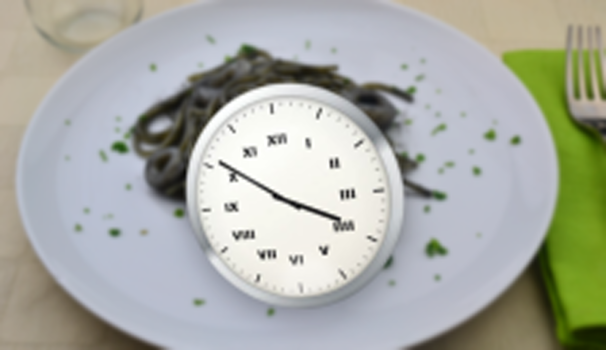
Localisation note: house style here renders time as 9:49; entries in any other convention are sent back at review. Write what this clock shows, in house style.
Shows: 3:51
